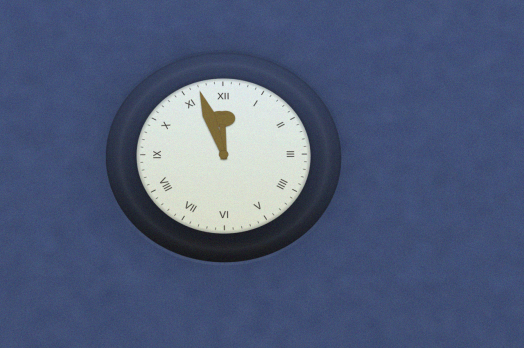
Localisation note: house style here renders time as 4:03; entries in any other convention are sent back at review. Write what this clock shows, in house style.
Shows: 11:57
